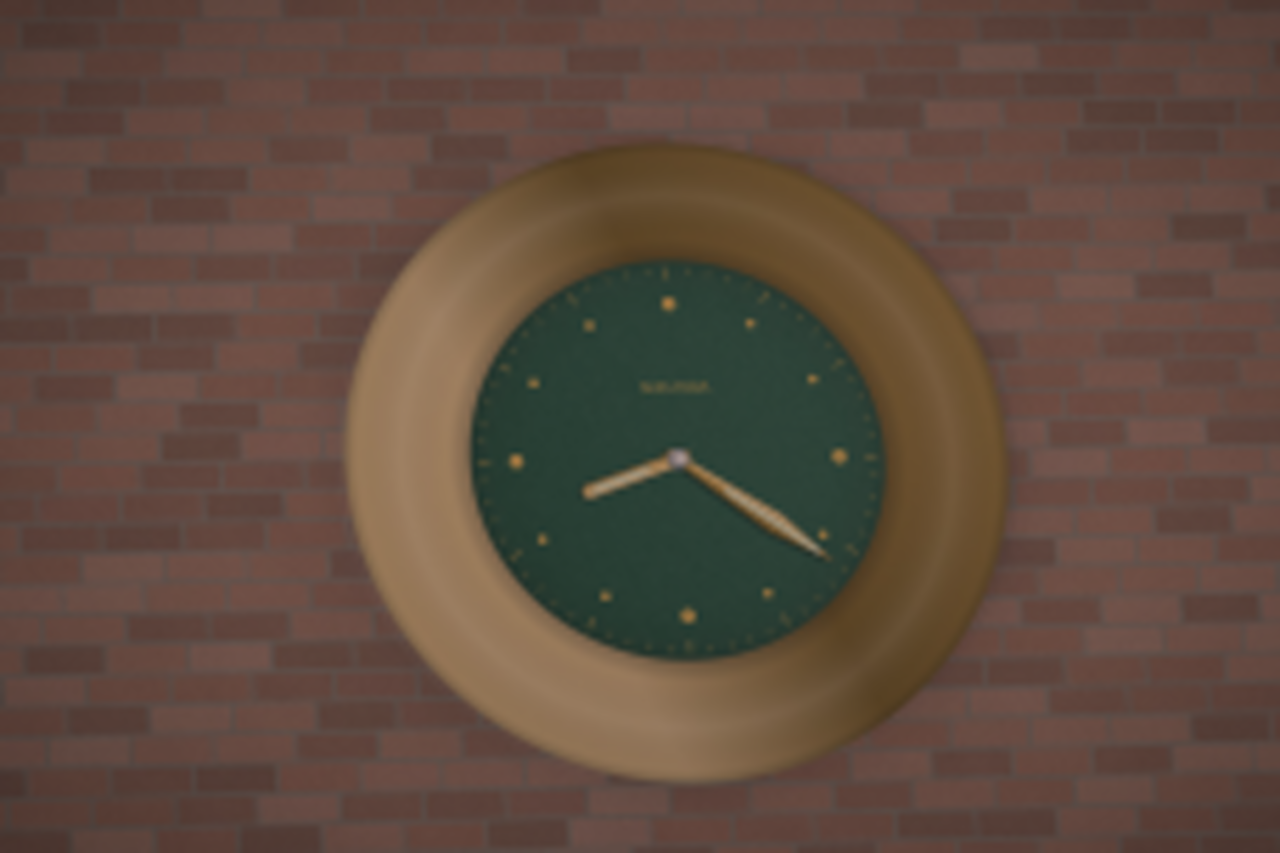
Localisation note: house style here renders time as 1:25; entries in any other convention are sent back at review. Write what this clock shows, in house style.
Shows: 8:21
